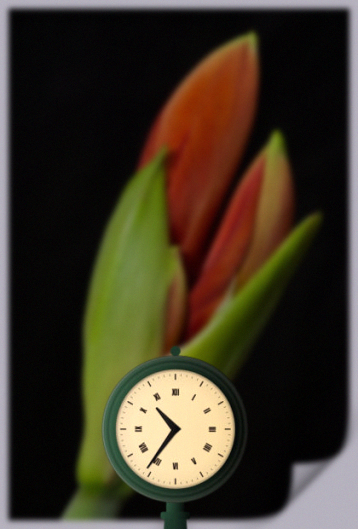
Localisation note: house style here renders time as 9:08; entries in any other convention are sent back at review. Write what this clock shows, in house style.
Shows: 10:36
